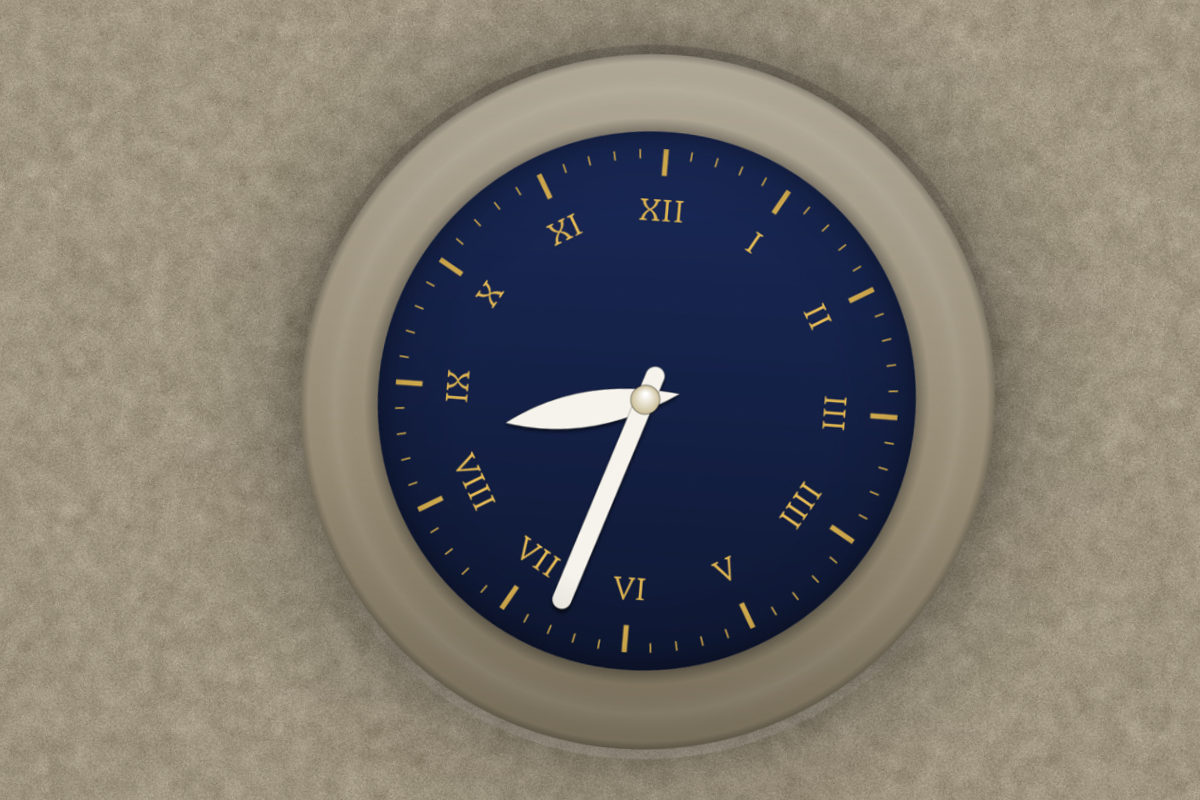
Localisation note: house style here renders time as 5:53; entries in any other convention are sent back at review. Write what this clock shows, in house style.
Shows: 8:33
